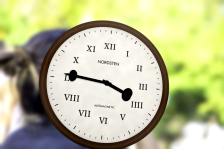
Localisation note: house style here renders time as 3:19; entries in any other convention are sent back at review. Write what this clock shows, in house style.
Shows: 3:46
